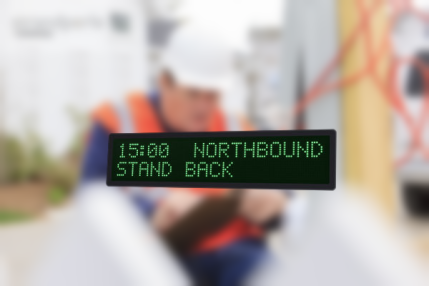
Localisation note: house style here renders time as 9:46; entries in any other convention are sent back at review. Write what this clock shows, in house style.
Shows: 15:00
